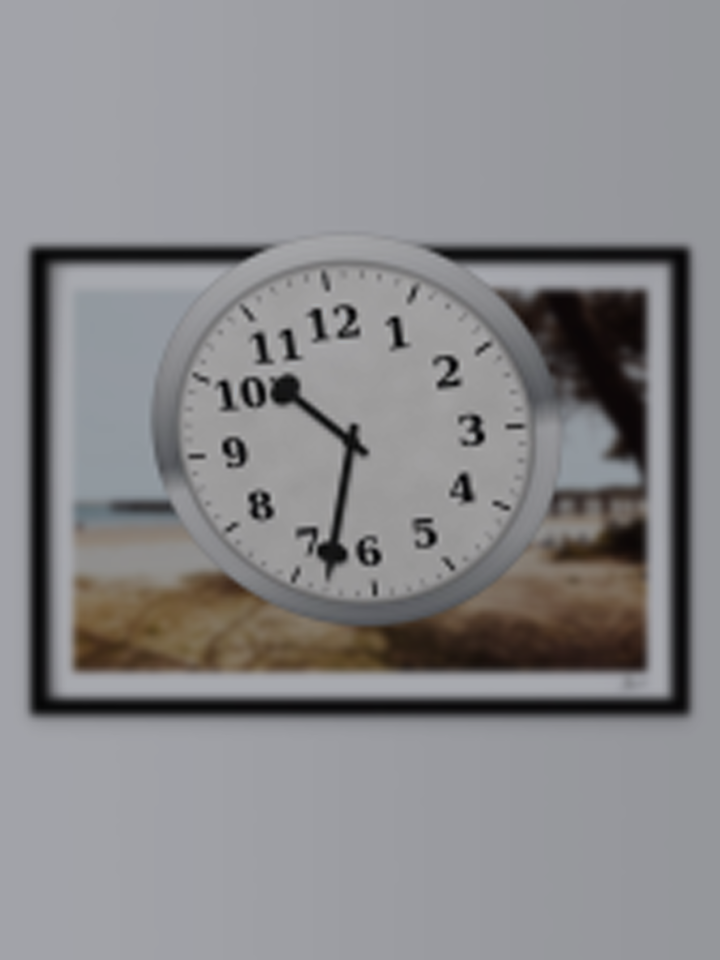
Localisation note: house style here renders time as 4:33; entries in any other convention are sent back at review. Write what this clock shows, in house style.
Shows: 10:33
